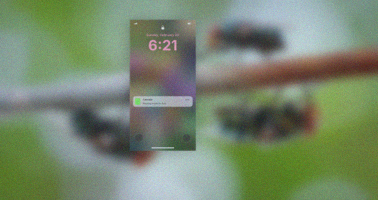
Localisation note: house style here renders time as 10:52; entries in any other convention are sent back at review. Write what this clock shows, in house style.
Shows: 6:21
